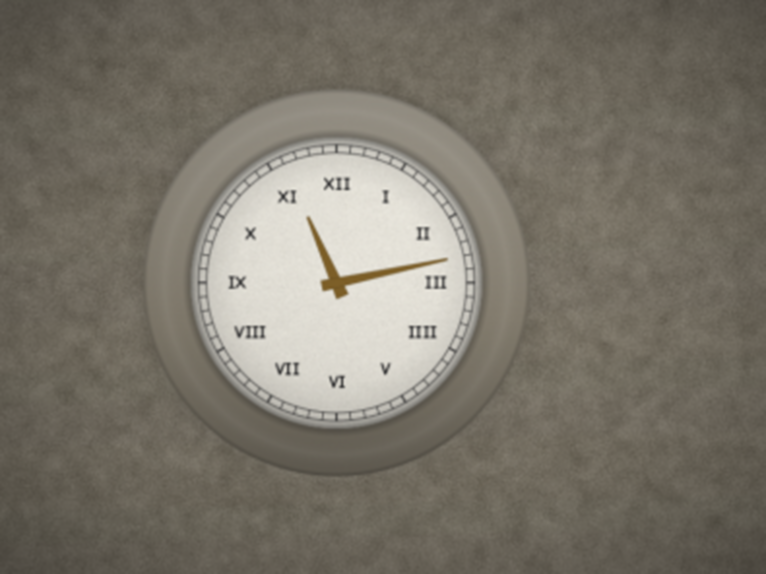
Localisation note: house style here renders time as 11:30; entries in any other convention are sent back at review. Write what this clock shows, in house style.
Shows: 11:13
